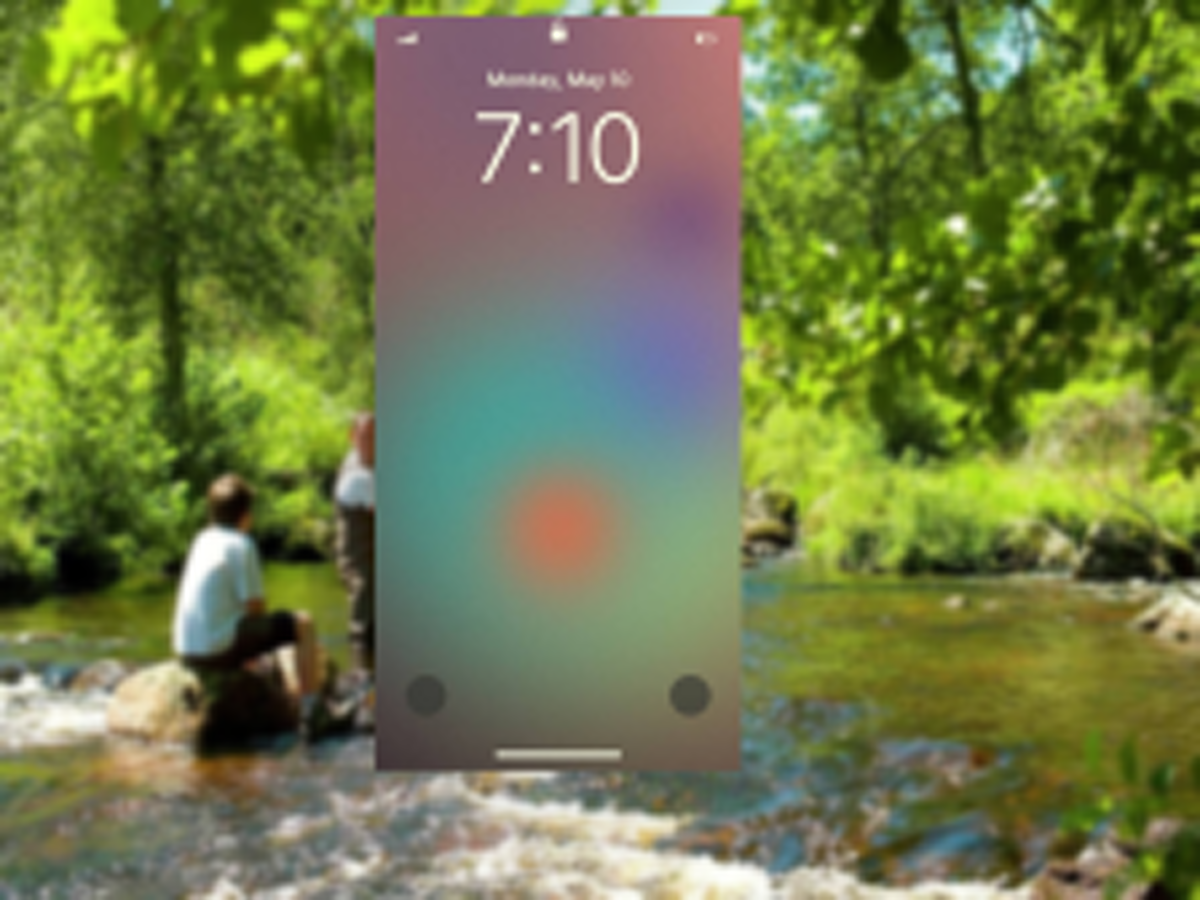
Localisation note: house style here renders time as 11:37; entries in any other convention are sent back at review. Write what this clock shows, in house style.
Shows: 7:10
